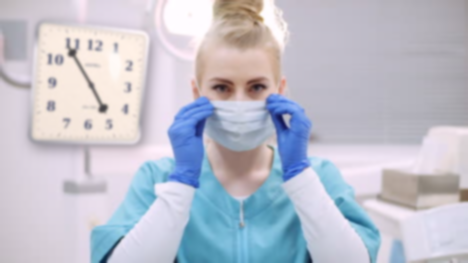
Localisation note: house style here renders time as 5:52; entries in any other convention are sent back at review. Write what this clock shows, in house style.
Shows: 4:54
